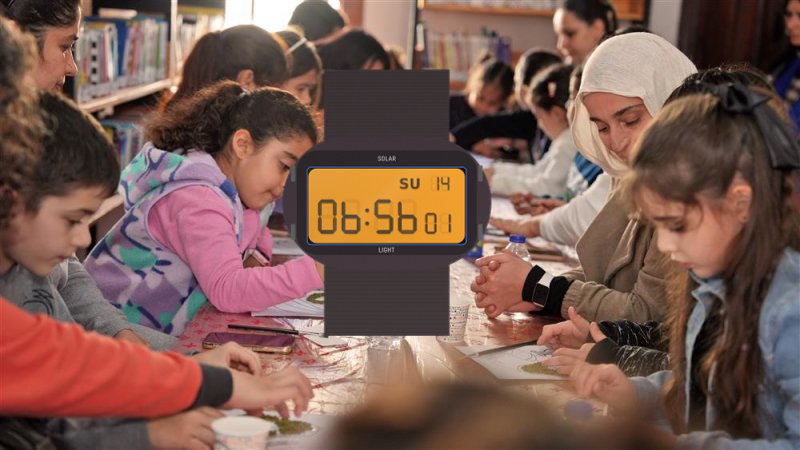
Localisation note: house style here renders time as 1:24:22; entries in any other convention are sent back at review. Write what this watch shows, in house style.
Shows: 6:56:01
